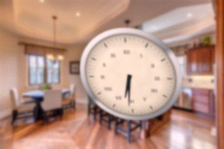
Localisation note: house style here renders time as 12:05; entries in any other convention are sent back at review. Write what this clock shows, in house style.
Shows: 6:31
